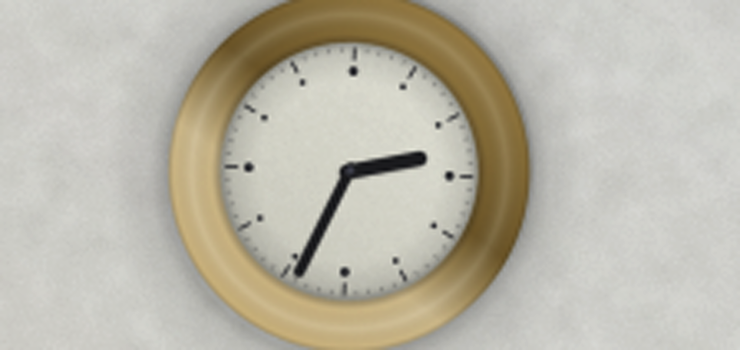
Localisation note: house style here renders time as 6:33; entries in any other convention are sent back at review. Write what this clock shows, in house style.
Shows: 2:34
